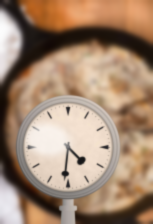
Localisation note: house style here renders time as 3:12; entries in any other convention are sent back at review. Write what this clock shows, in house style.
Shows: 4:31
